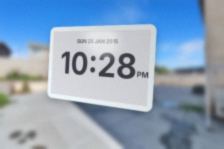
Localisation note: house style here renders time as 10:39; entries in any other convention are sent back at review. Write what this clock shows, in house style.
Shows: 10:28
